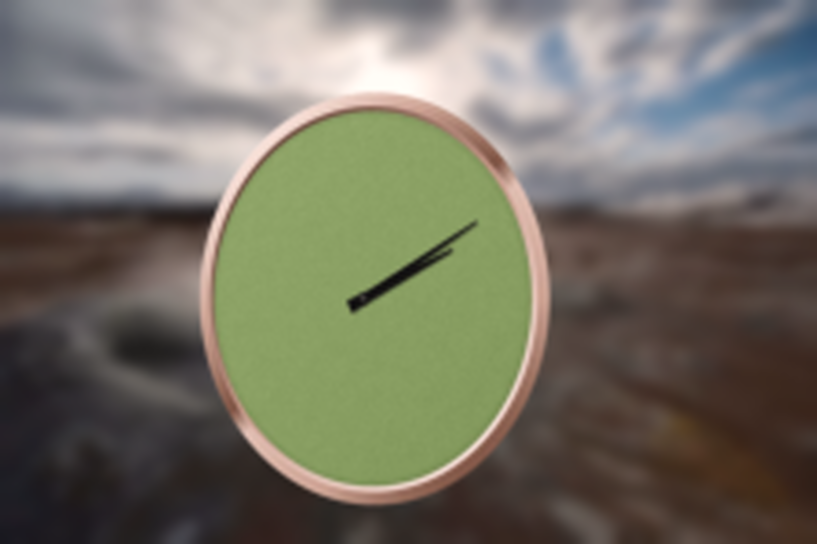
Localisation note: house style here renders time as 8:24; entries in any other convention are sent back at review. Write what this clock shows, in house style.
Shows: 2:10
